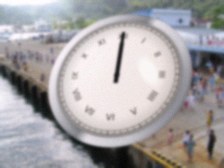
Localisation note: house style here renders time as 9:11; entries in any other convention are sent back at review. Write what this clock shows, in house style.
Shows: 12:00
